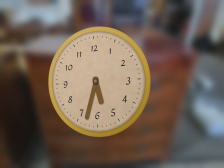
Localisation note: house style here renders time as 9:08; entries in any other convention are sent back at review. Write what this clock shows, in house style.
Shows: 5:33
